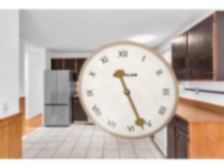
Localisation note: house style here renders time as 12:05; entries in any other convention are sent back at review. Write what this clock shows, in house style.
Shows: 11:27
